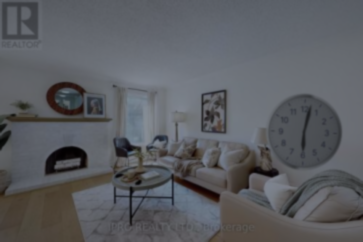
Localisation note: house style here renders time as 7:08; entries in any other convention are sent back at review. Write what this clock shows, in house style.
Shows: 6:02
